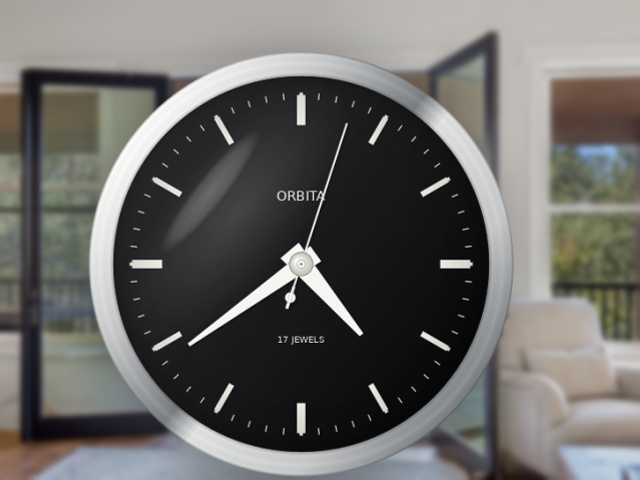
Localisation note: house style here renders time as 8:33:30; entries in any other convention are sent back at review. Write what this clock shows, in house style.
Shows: 4:39:03
